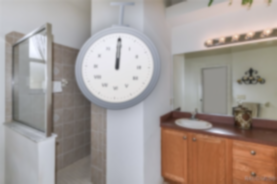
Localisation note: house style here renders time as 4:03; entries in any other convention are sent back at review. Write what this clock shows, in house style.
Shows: 12:00
